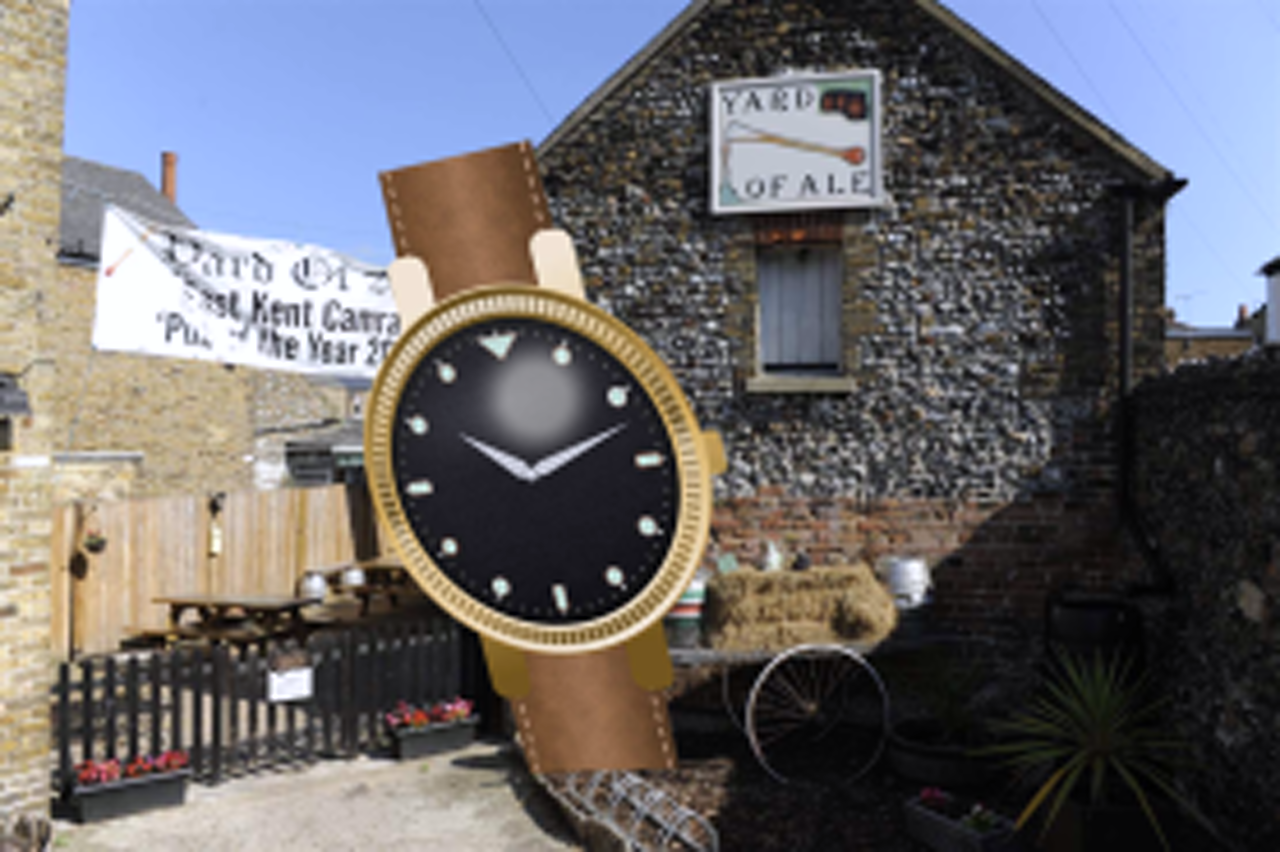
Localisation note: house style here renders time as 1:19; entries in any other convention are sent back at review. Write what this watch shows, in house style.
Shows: 10:12
